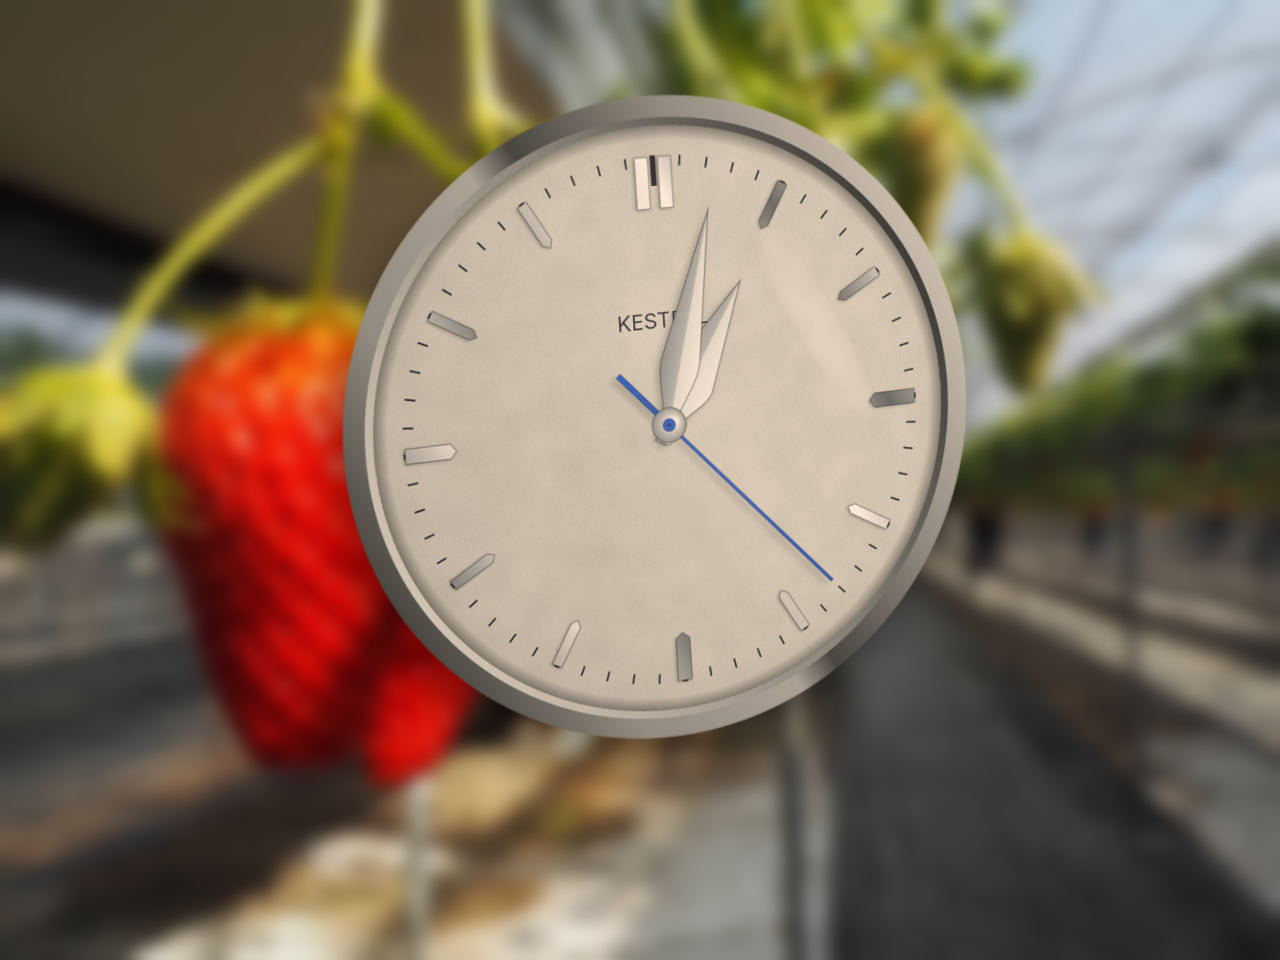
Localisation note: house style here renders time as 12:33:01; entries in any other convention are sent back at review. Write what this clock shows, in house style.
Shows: 1:02:23
